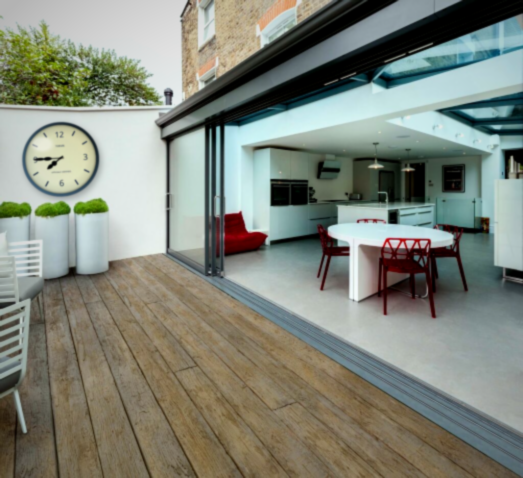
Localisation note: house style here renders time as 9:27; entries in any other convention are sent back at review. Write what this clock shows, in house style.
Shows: 7:45
